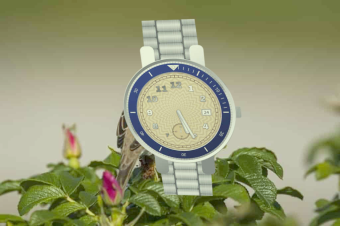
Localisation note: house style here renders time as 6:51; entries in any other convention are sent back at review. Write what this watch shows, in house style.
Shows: 5:26
